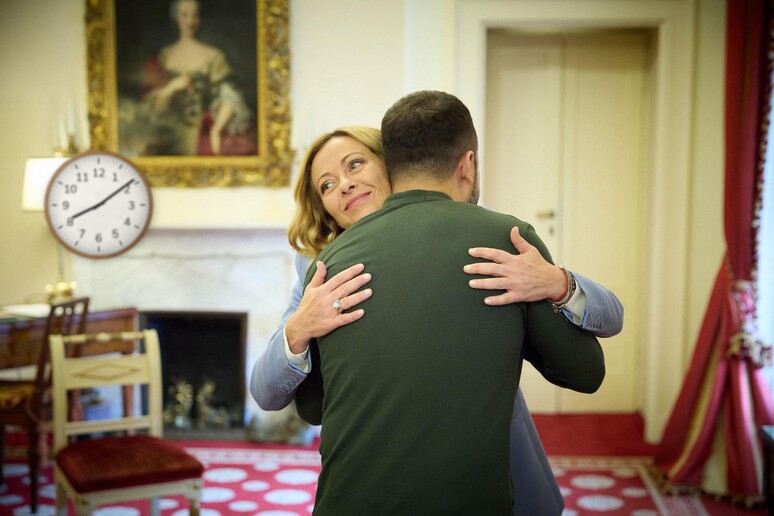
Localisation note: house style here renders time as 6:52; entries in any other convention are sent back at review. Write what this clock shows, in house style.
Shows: 8:09
